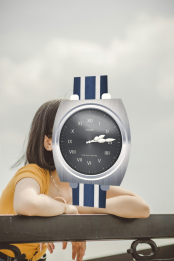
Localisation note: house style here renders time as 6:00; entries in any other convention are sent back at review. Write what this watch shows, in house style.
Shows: 2:14
